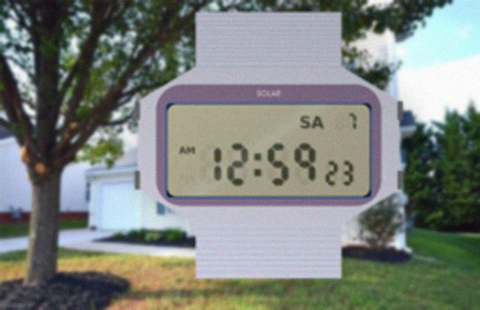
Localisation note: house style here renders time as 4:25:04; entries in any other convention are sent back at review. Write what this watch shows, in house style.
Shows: 12:59:23
